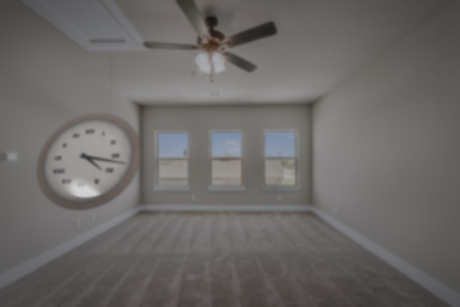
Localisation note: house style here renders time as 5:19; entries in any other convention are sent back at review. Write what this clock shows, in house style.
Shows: 4:17
